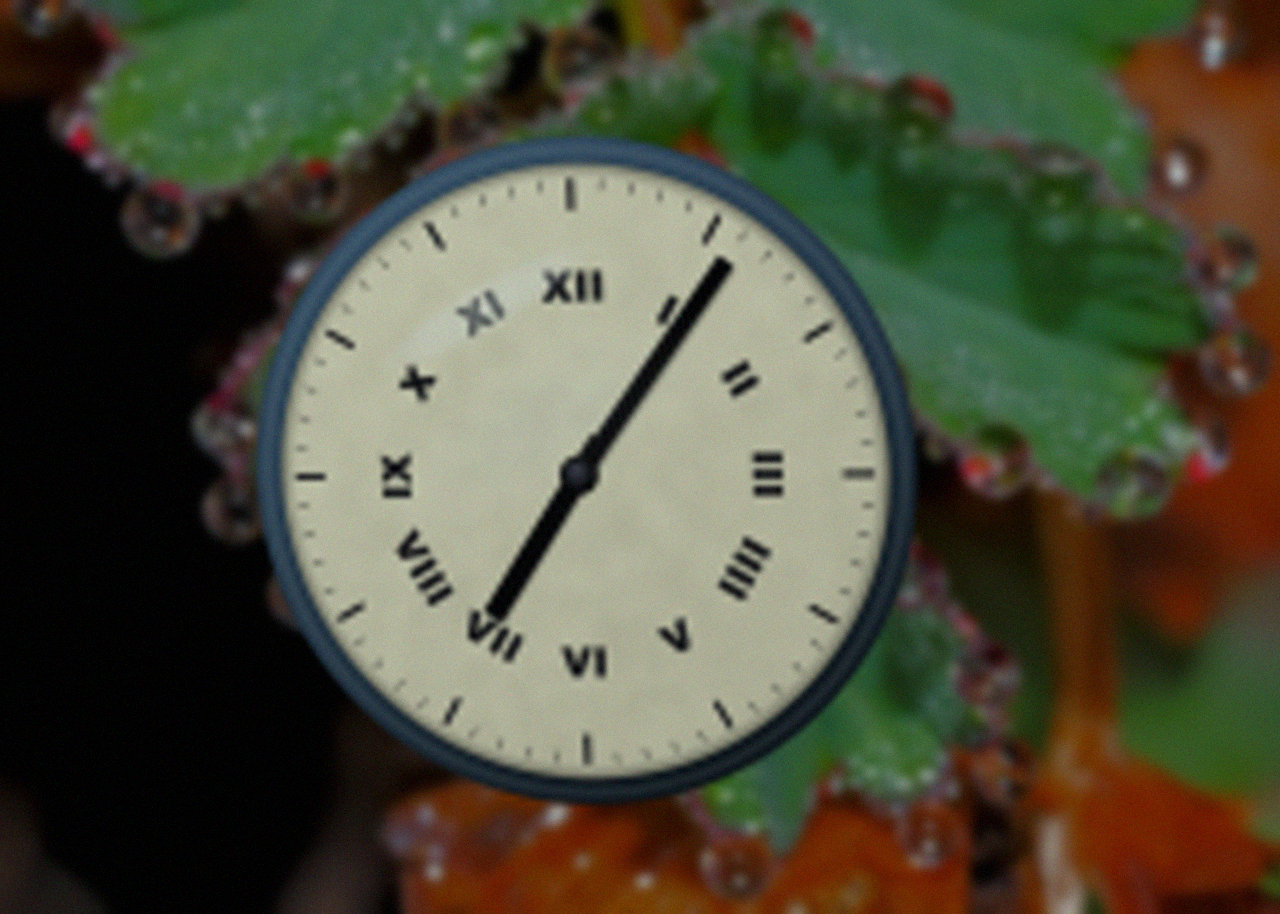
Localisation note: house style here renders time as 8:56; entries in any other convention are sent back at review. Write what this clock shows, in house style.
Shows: 7:06
